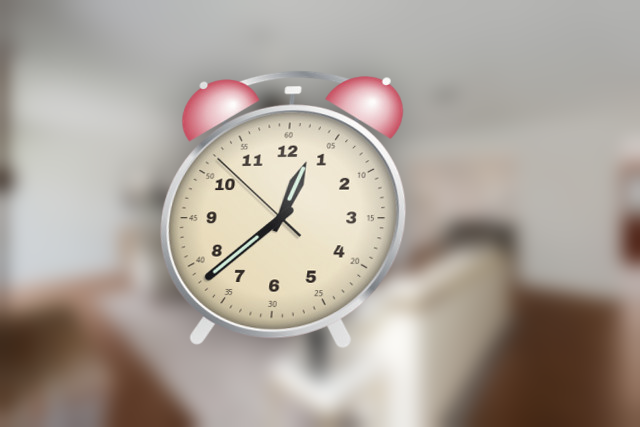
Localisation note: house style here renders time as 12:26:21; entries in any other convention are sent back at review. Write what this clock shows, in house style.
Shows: 12:37:52
